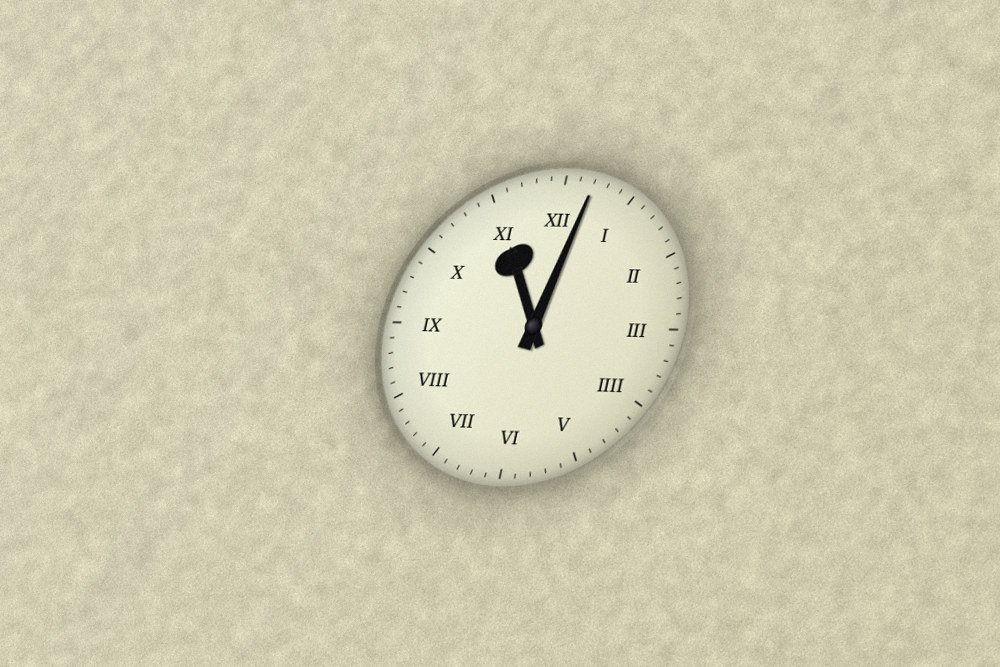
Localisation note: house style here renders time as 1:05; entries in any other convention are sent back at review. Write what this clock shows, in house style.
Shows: 11:02
